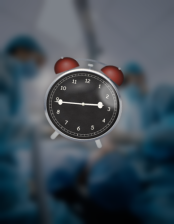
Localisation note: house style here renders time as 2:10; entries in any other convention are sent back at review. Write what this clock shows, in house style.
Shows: 2:44
